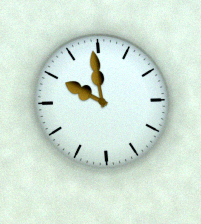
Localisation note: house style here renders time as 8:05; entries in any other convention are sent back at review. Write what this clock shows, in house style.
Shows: 9:59
